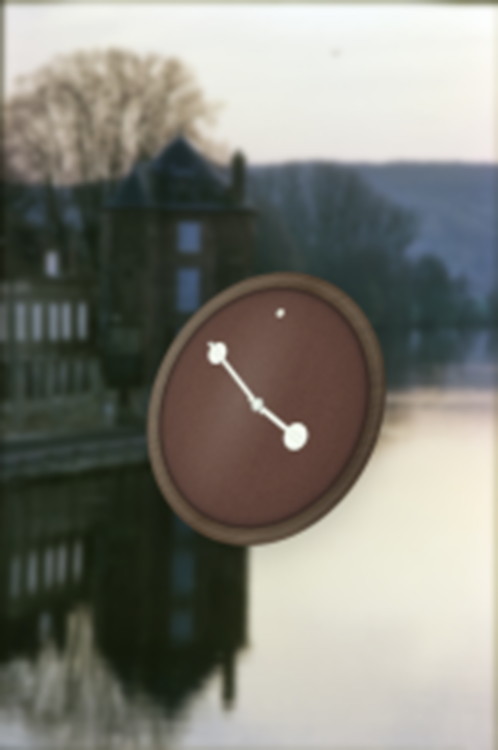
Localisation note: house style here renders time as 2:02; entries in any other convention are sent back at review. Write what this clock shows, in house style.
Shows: 3:51
